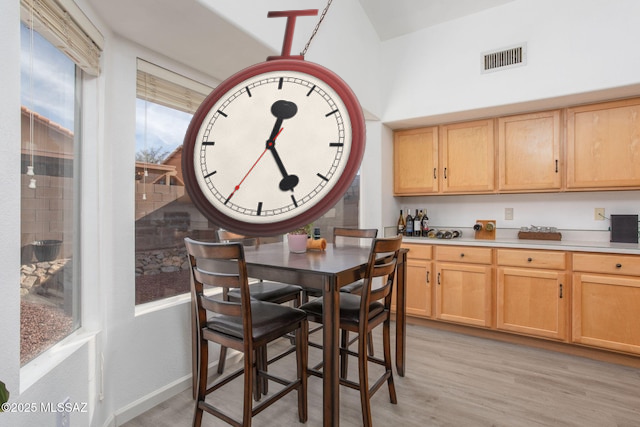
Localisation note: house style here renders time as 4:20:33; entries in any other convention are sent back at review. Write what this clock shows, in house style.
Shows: 12:24:35
